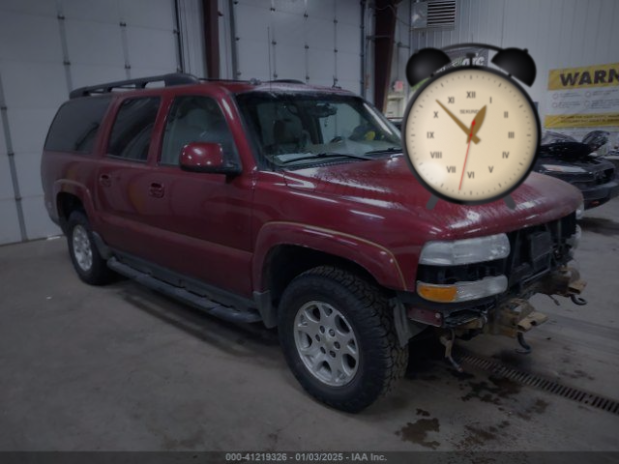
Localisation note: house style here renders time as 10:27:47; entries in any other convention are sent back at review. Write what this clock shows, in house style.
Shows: 12:52:32
